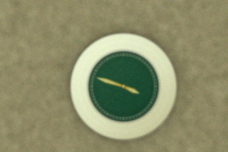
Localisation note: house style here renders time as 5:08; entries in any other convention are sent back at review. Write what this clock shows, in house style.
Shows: 3:48
